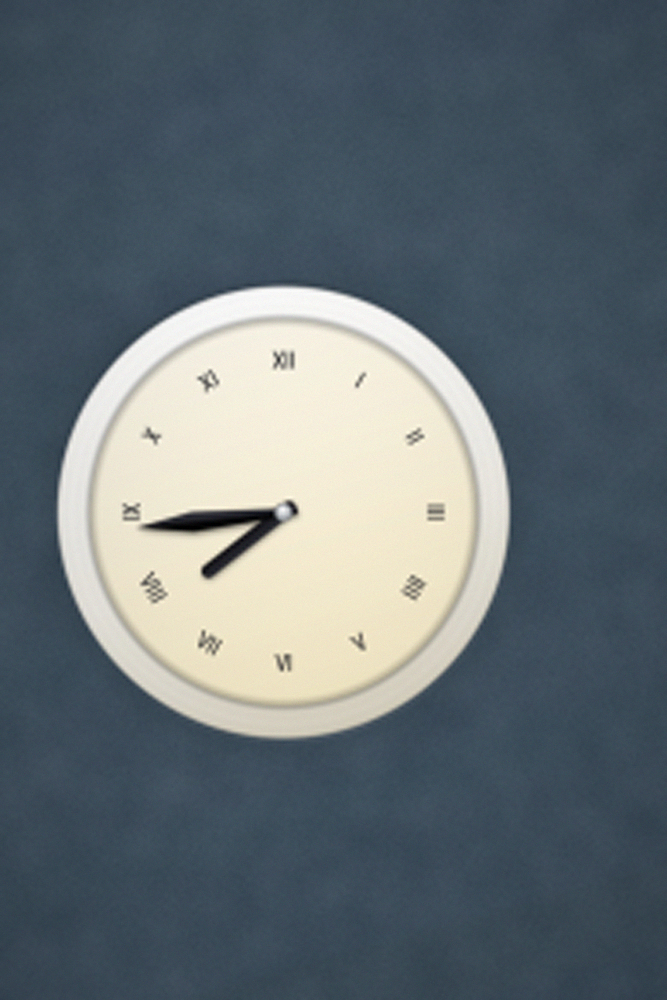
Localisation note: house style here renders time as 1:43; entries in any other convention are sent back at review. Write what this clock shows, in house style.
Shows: 7:44
